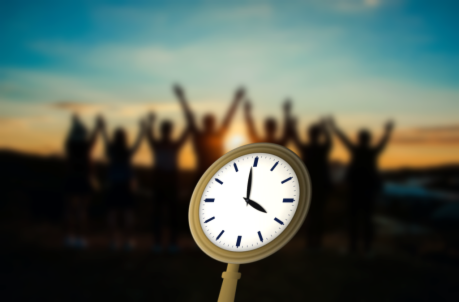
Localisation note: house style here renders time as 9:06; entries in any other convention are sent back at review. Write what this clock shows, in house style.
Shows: 3:59
